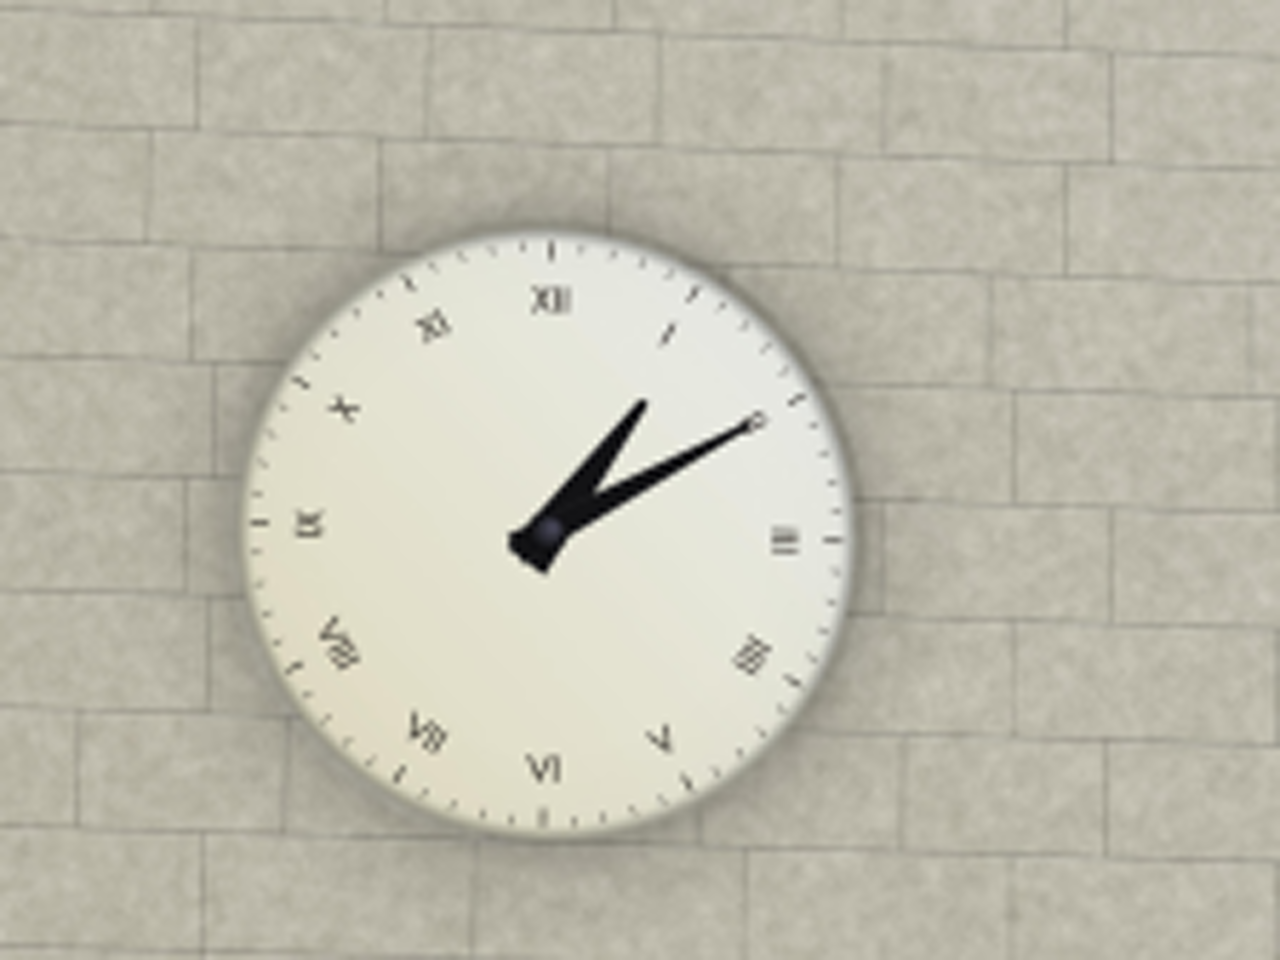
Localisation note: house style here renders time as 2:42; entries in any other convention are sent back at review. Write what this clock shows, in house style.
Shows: 1:10
